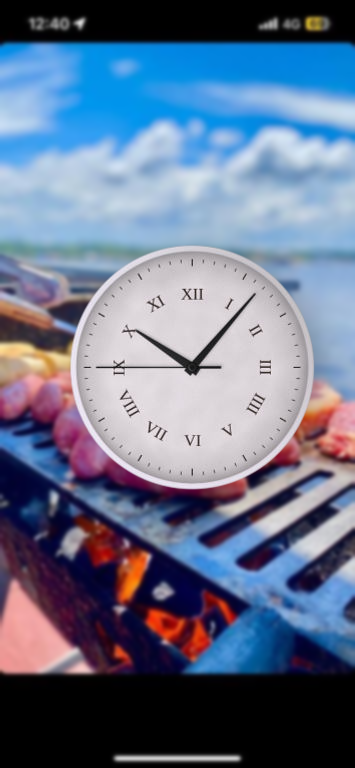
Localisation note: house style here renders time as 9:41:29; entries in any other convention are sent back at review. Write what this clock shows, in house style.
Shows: 10:06:45
